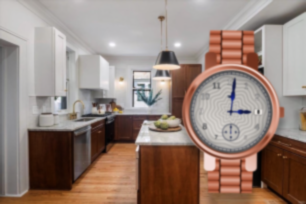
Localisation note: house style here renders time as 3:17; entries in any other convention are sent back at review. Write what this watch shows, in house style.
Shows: 3:01
